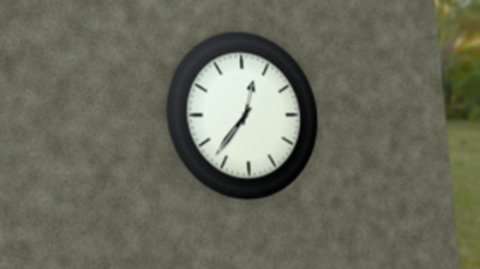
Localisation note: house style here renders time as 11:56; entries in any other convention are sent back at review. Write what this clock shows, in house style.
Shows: 12:37
